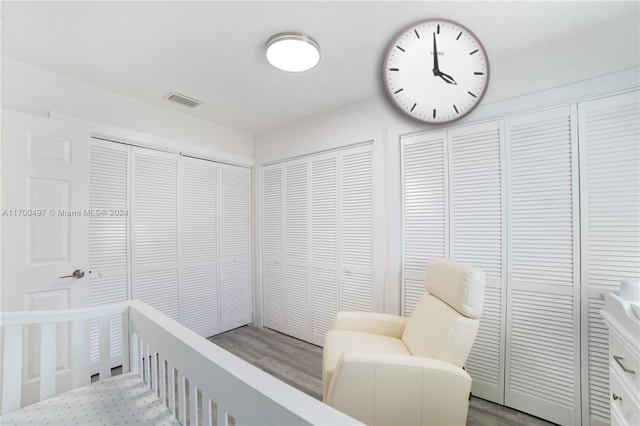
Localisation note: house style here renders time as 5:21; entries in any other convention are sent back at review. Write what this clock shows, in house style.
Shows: 3:59
